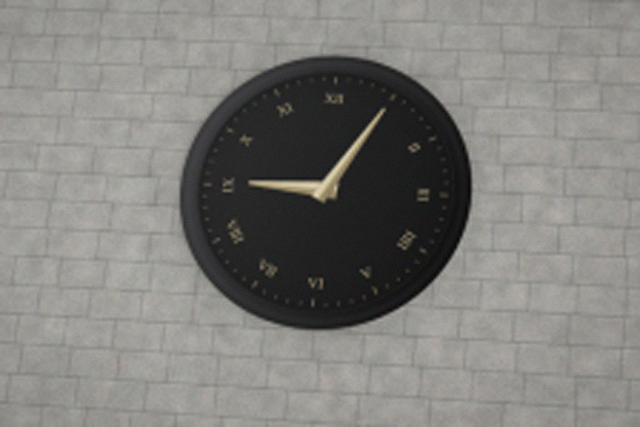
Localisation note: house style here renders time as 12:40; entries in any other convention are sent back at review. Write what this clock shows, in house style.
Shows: 9:05
